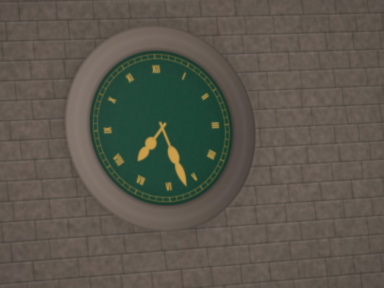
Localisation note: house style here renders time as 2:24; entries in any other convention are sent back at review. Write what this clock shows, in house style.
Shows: 7:27
